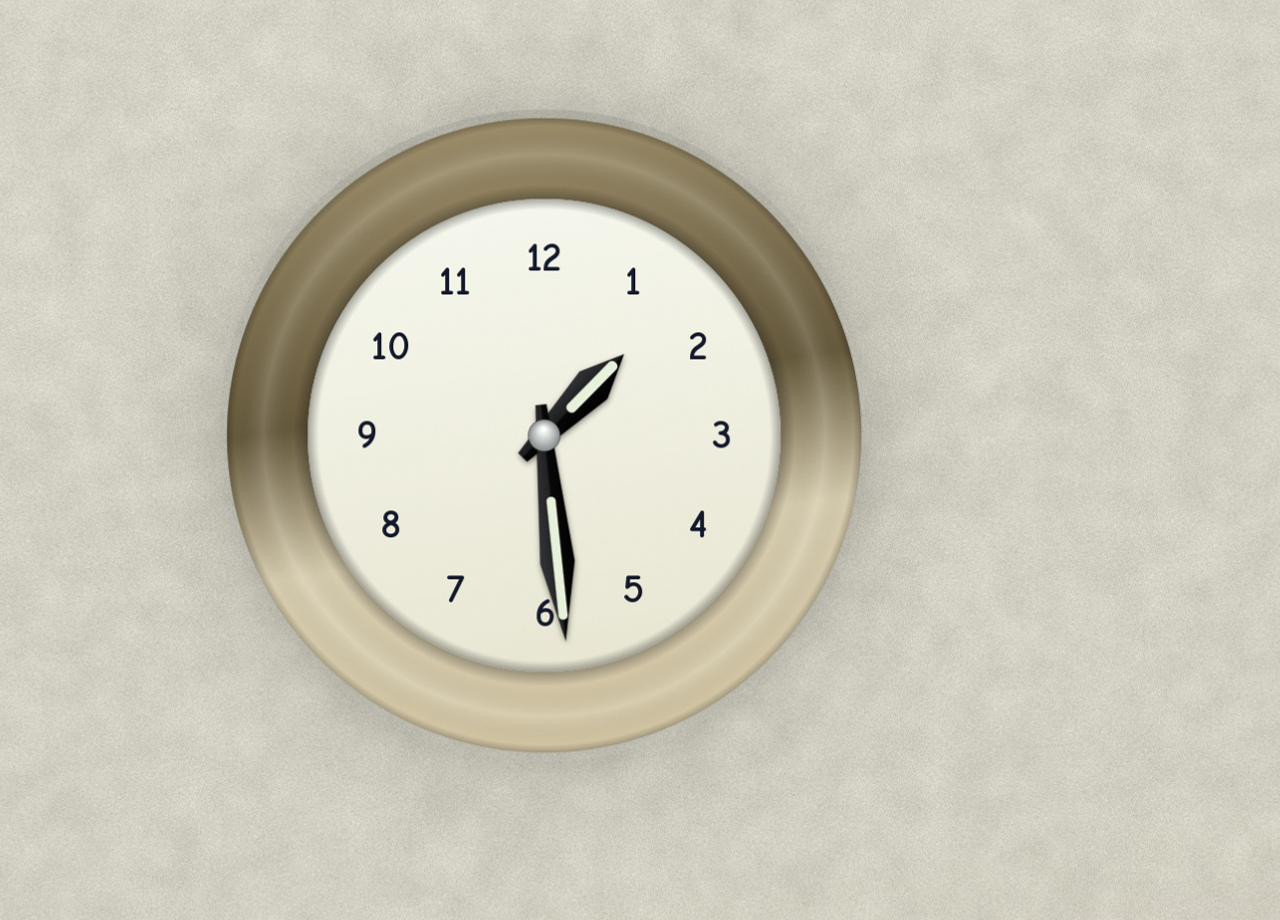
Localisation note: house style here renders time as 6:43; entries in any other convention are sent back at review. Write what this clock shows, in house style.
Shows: 1:29
